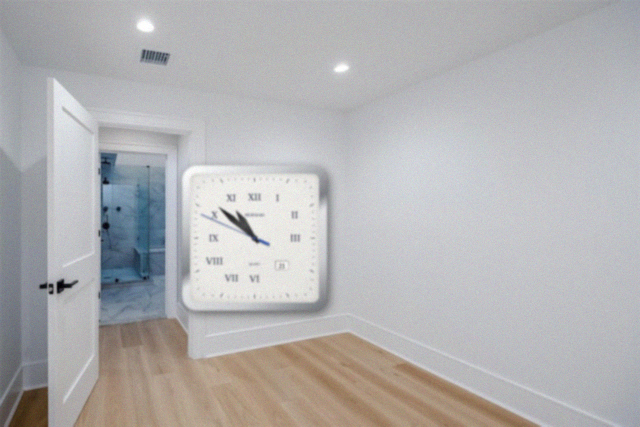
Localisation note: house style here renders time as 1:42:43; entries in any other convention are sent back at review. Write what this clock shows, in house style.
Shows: 10:51:49
